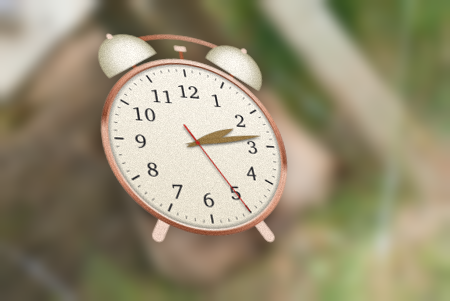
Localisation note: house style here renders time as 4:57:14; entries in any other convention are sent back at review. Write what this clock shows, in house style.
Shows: 2:13:25
